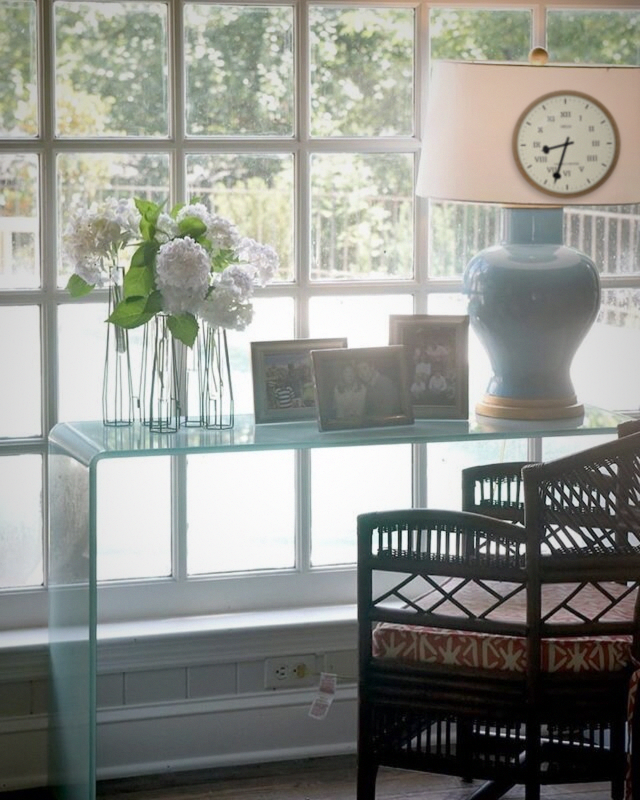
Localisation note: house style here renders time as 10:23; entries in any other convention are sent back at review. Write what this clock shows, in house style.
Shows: 8:33
